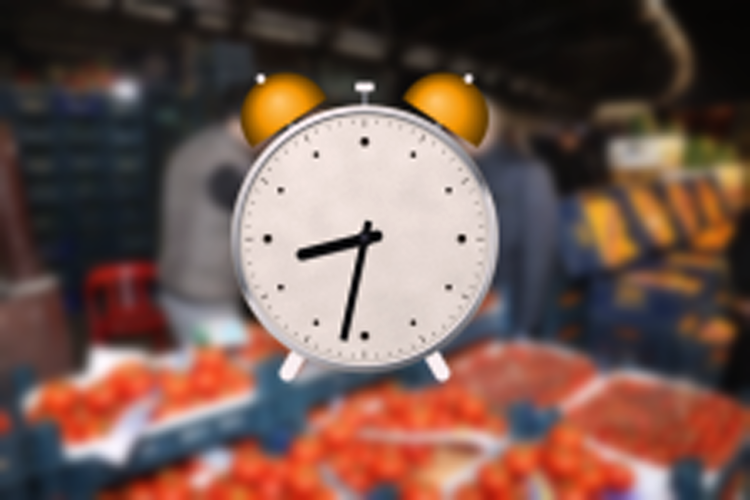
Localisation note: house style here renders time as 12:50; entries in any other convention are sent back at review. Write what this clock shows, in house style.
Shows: 8:32
